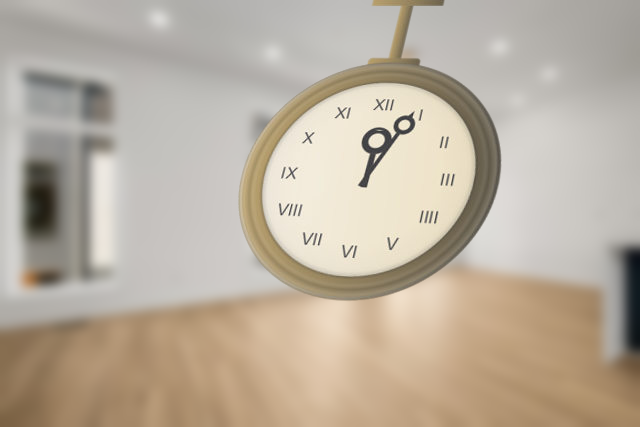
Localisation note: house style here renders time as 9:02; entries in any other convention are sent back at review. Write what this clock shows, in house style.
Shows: 12:04
